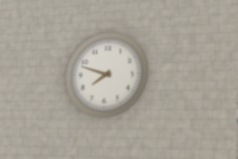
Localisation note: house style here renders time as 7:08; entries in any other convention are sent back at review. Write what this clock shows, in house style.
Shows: 7:48
